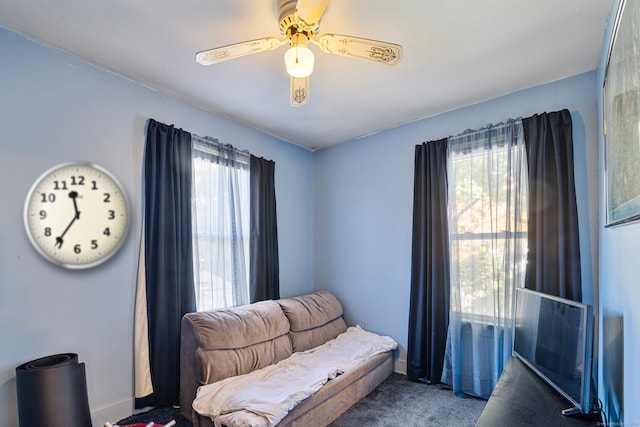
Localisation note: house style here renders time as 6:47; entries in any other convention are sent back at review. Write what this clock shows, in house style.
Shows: 11:36
